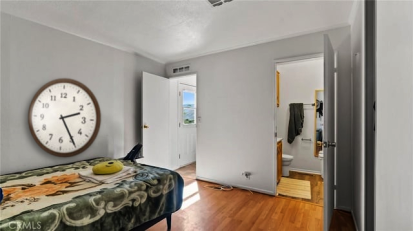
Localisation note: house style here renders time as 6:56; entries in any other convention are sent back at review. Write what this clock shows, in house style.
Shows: 2:25
